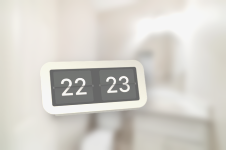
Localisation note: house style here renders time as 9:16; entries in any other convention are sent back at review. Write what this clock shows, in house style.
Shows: 22:23
